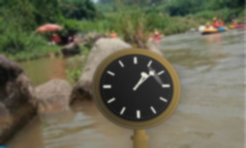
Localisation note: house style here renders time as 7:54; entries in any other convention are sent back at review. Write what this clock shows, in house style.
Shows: 1:08
